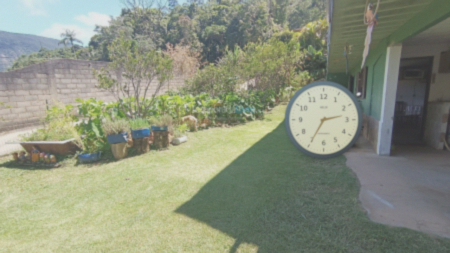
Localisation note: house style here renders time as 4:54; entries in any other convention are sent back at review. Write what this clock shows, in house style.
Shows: 2:35
